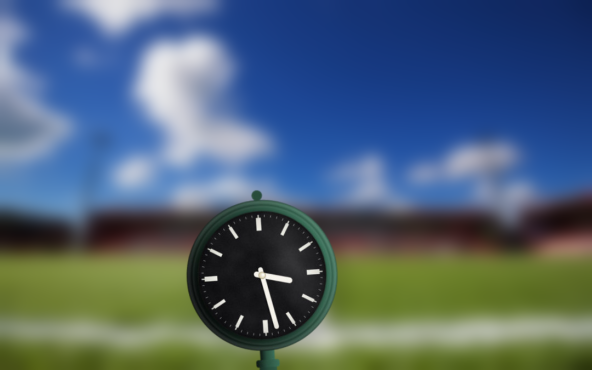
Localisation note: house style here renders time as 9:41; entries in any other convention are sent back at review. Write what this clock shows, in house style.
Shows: 3:28
